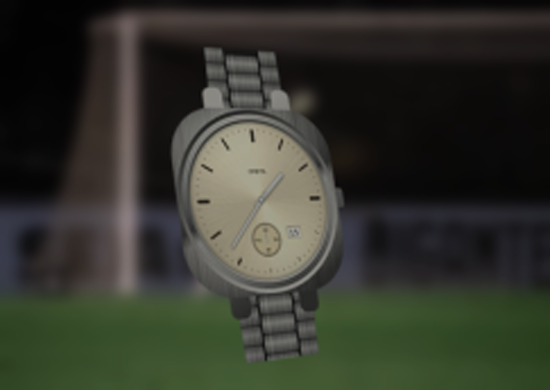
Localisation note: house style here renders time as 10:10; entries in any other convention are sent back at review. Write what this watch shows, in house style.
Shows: 1:37
